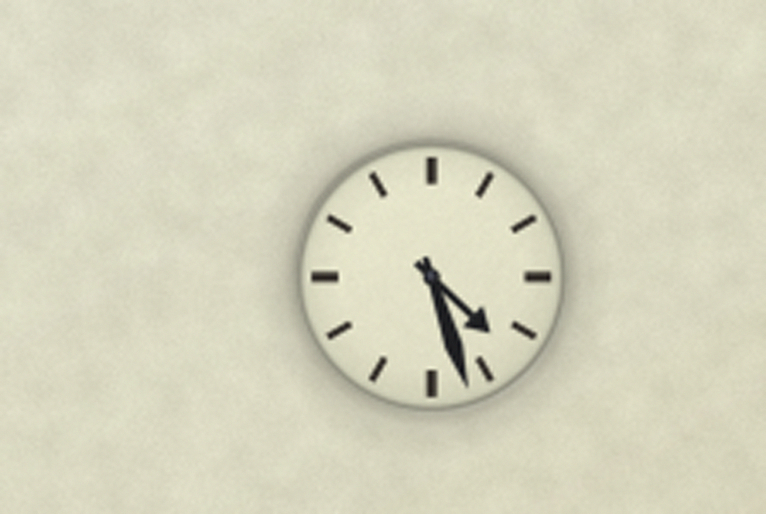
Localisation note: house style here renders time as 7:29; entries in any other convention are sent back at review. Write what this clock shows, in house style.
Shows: 4:27
